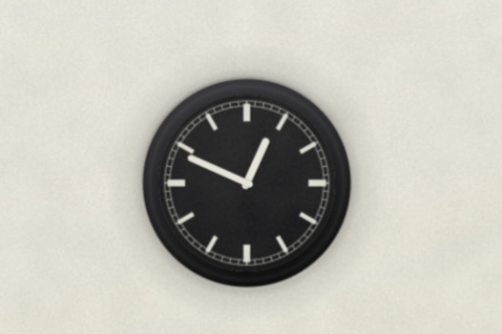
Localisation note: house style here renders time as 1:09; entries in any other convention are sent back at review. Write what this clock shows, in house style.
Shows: 12:49
